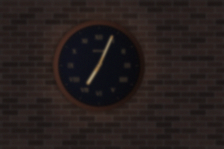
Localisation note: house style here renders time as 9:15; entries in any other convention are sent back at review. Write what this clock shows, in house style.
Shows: 7:04
